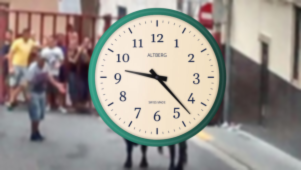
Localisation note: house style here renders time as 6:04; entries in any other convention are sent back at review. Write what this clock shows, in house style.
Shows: 9:23
